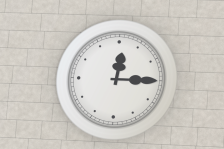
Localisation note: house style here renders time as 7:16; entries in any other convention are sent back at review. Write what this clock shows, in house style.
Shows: 12:15
